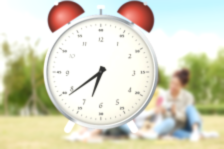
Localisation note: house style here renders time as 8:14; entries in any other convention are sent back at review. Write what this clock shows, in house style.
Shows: 6:39
